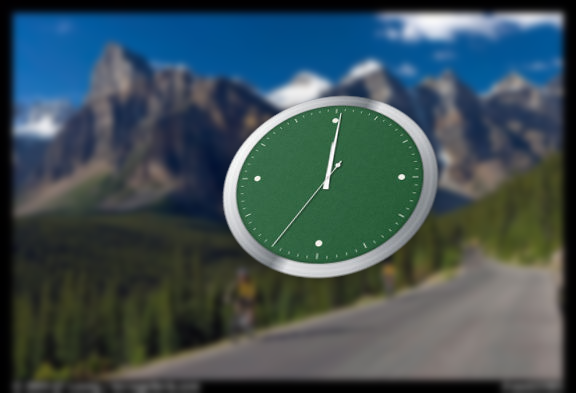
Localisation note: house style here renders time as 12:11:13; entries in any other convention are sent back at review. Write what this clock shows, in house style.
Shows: 12:00:35
